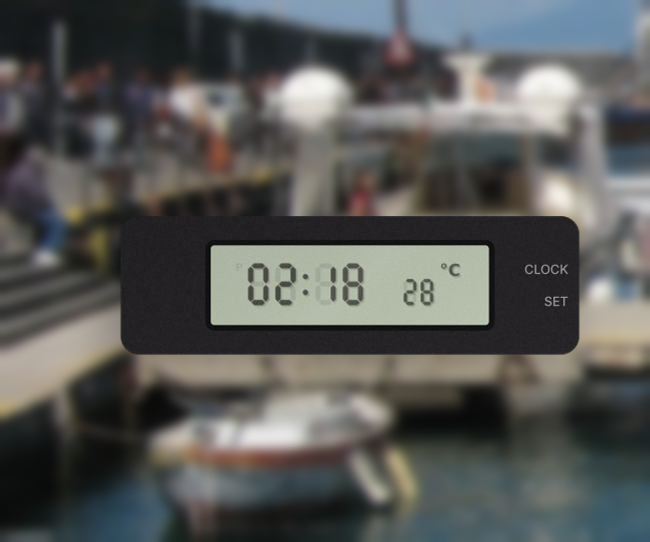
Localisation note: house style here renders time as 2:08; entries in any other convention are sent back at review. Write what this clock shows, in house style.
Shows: 2:18
